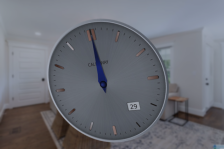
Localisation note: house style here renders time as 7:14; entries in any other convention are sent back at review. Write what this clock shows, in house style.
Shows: 12:00
